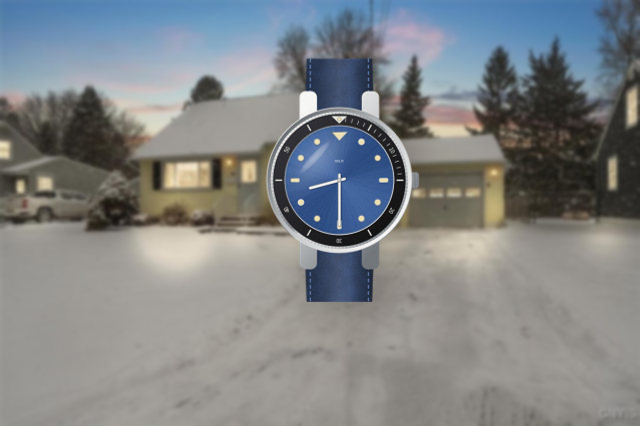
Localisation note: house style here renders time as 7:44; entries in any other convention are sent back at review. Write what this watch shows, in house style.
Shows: 8:30
